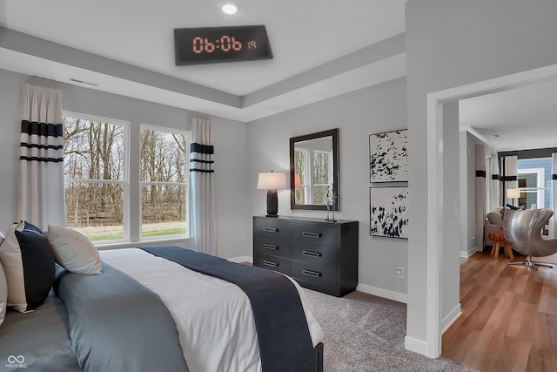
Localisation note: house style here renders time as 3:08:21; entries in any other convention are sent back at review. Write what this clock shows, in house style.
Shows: 6:06:19
